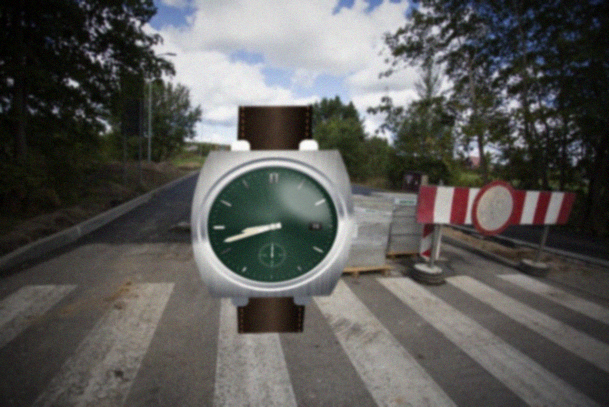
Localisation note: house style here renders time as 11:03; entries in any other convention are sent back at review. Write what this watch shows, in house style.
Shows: 8:42
